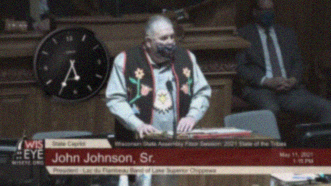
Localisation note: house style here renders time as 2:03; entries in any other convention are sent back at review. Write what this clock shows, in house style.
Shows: 5:35
